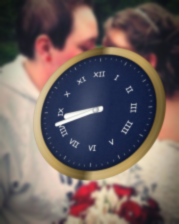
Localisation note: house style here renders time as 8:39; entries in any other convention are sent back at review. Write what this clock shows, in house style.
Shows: 8:42
